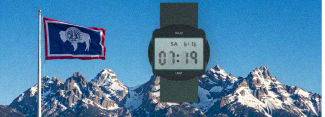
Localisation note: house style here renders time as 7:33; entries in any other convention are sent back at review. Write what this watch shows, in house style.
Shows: 7:19
